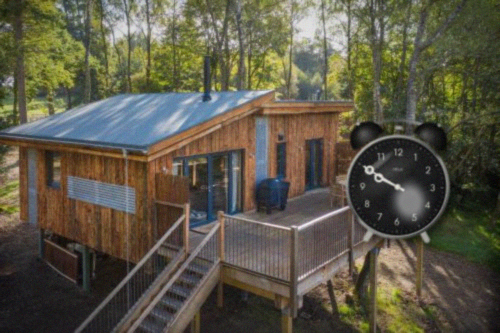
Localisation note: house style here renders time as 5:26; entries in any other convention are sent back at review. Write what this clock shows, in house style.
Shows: 9:50
